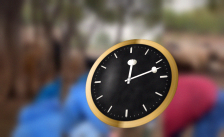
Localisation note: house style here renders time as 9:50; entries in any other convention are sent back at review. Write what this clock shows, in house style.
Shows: 12:12
